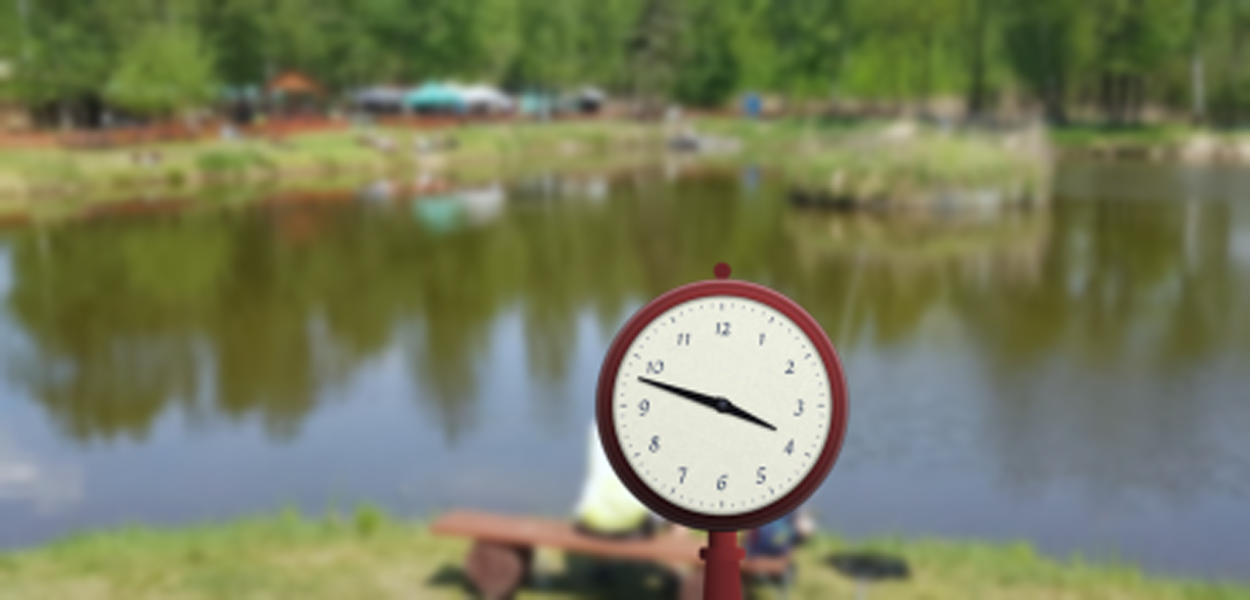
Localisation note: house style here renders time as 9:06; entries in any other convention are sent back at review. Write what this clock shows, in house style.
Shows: 3:48
